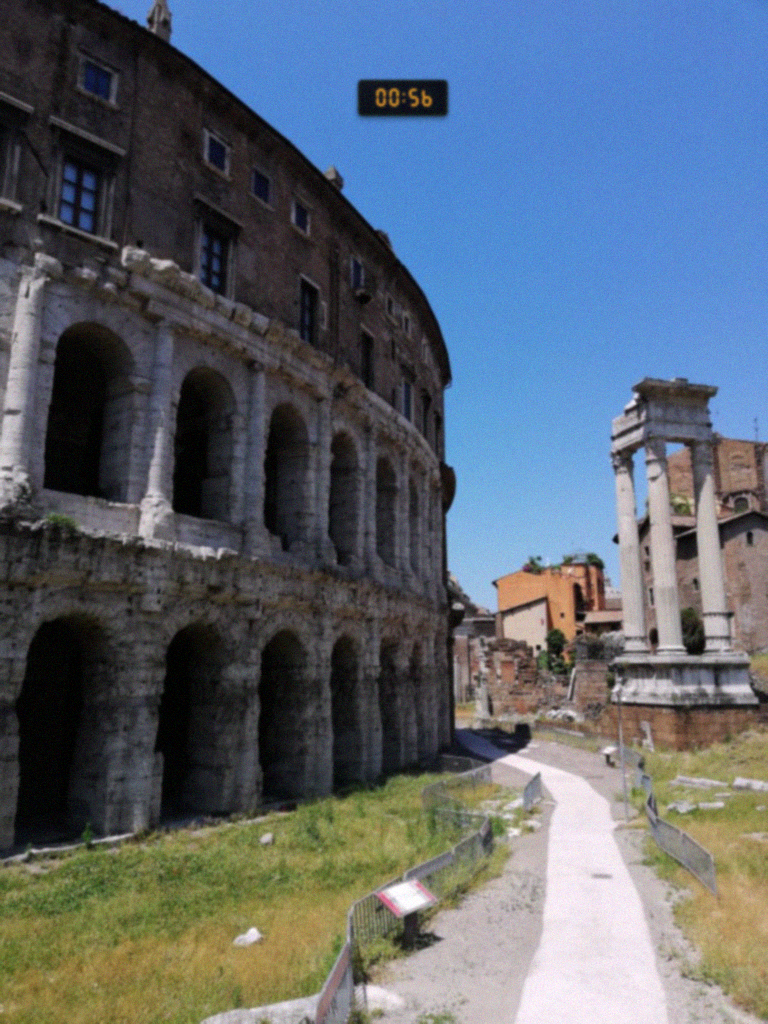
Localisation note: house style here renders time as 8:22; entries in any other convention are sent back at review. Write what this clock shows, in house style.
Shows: 0:56
